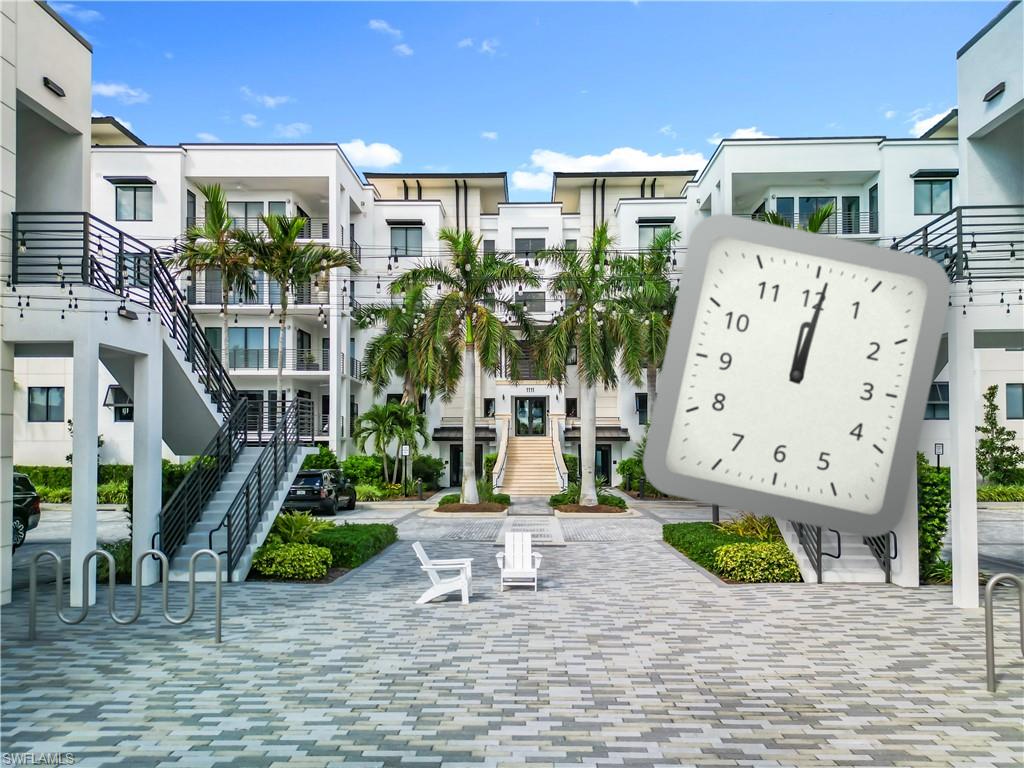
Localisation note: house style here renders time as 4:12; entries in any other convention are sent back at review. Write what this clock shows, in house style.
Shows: 12:01
